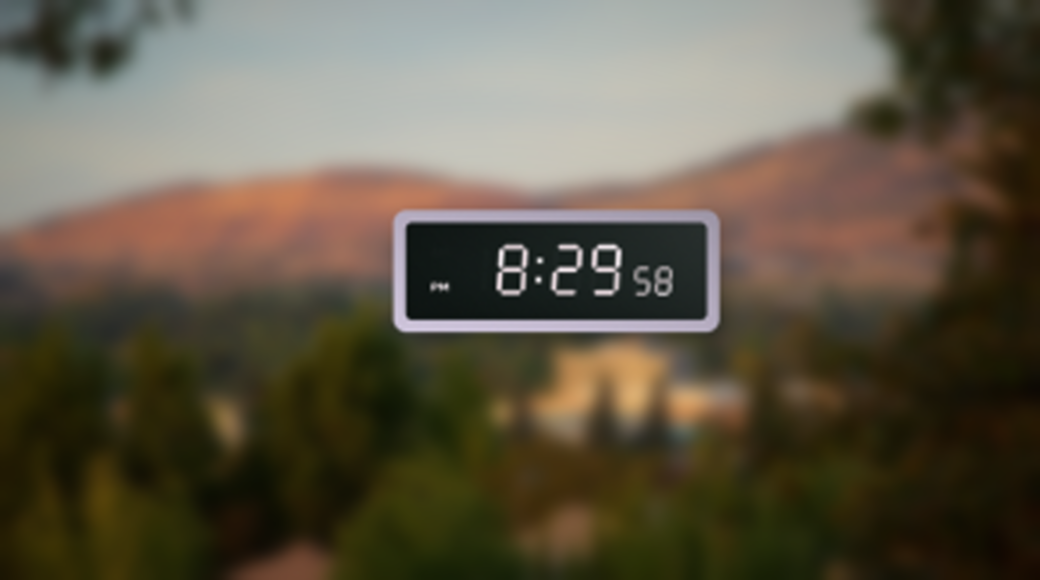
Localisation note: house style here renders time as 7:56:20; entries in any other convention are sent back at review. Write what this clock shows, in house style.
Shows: 8:29:58
